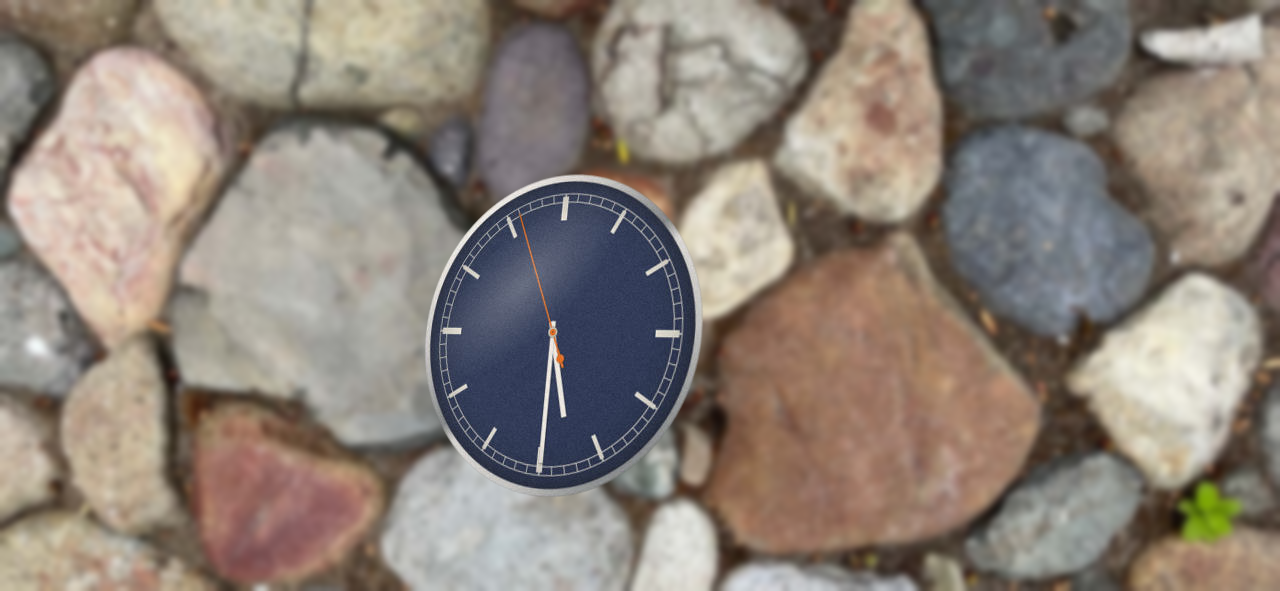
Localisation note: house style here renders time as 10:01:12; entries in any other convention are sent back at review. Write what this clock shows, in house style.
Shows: 5:29:56
